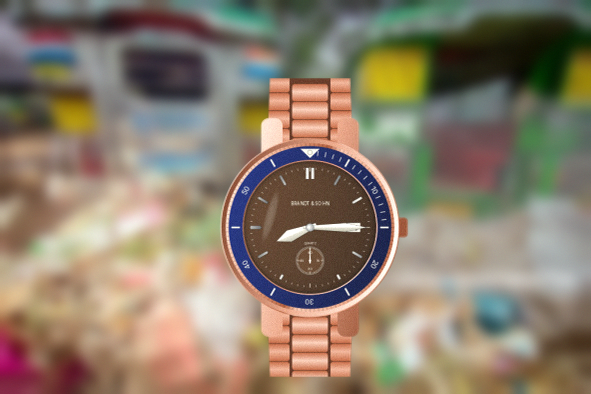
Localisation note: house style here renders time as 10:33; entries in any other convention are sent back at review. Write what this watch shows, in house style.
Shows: 8:15
